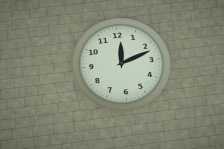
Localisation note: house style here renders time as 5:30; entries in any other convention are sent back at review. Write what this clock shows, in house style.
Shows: 12:12
